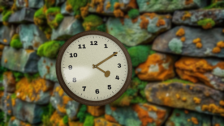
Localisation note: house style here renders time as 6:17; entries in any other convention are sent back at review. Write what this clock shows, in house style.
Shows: 4:10
